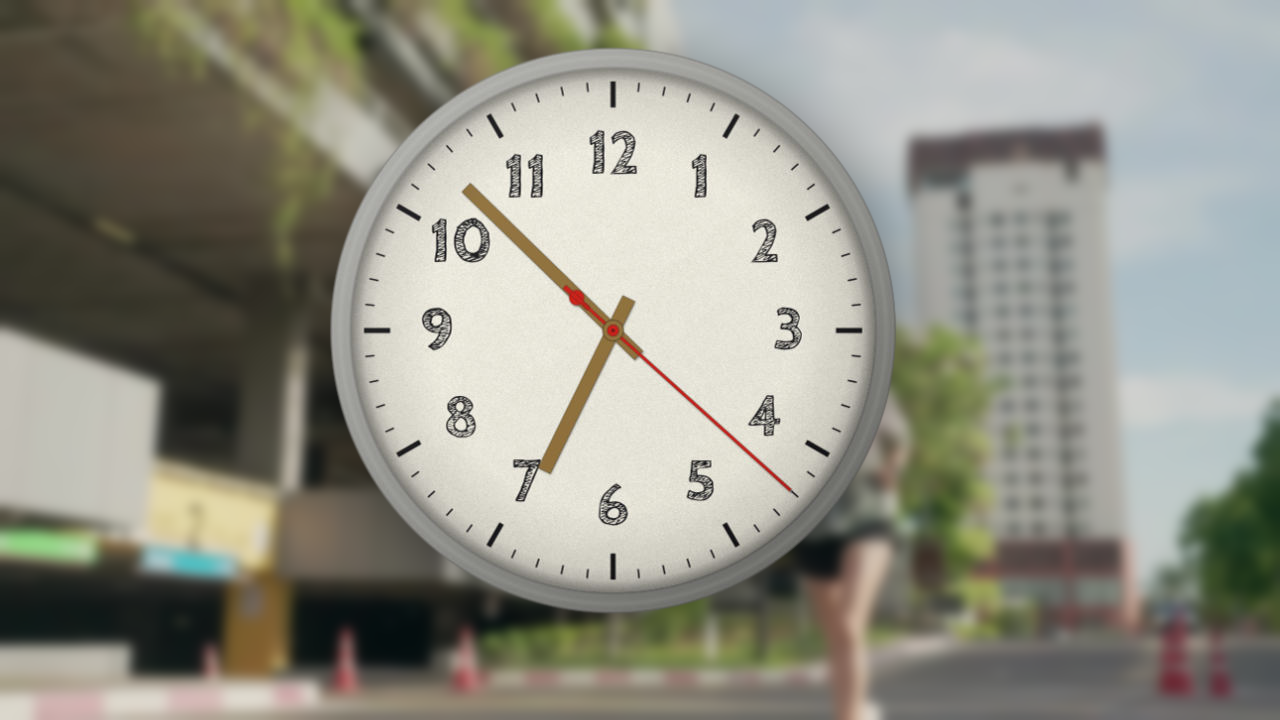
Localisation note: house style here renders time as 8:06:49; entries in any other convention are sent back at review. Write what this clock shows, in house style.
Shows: 6:52:22
